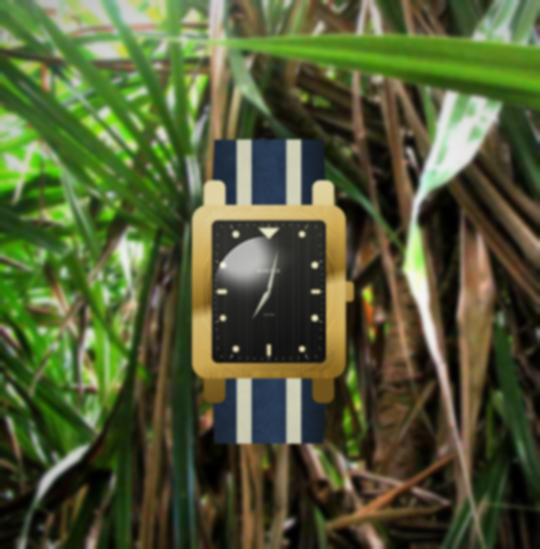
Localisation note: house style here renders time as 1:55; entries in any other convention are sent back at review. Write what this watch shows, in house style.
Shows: 7:02
